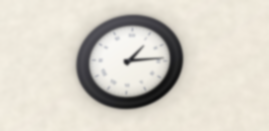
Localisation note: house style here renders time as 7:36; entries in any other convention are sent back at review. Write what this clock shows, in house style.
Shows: 1:14
